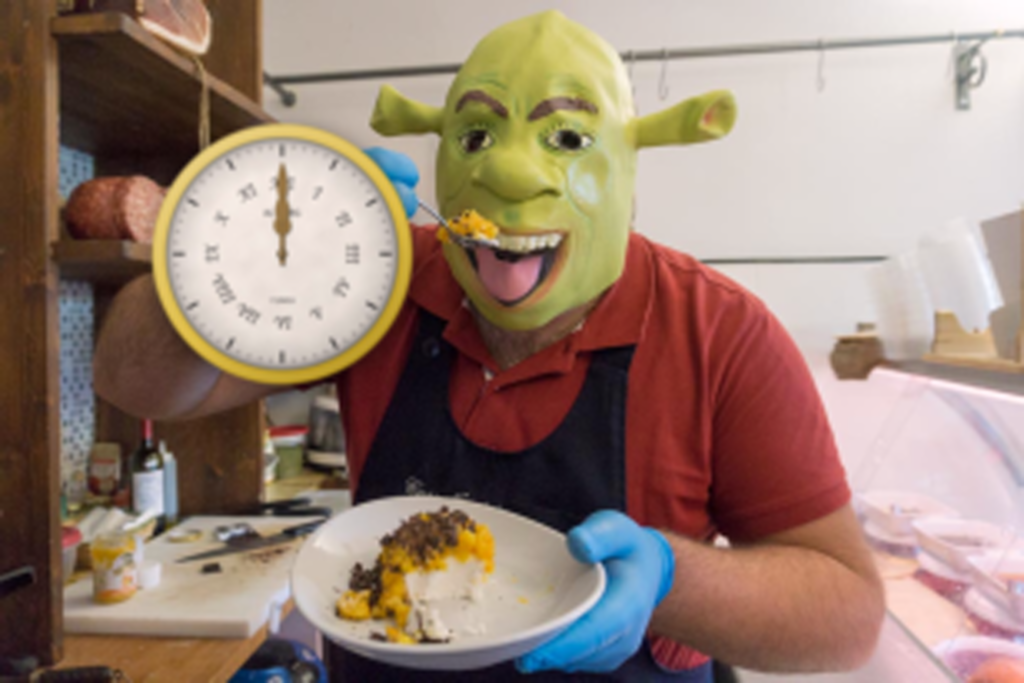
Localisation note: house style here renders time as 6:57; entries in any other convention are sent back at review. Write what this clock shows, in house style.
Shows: 12:00
